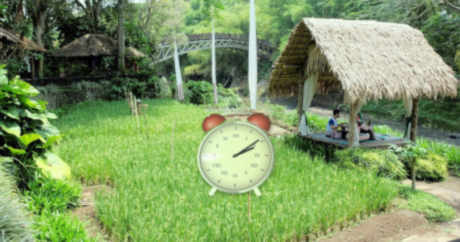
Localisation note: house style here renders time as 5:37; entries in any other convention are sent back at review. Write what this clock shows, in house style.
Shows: 2:09
